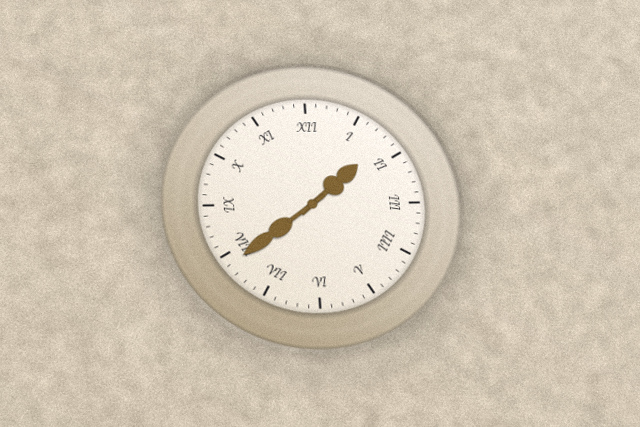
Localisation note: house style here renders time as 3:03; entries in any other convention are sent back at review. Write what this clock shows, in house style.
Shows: 1:39
